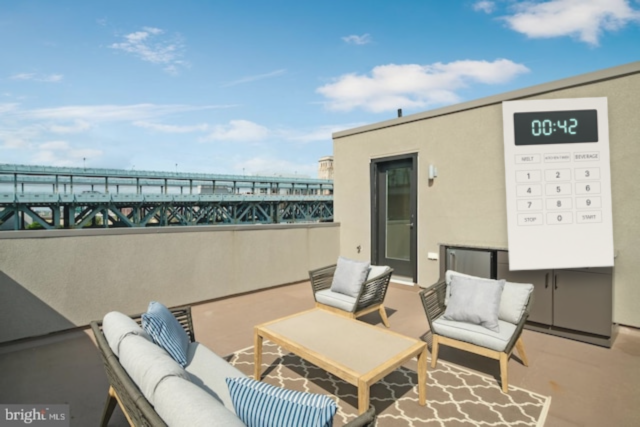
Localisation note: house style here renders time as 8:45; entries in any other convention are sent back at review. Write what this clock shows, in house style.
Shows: 0:42
